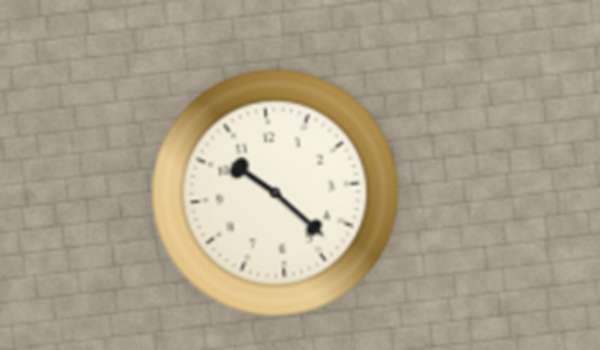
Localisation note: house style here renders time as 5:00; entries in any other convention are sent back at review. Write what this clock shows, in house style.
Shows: 10:23
